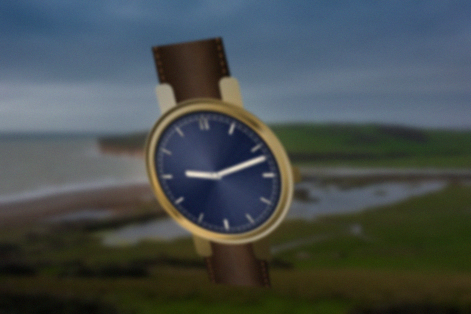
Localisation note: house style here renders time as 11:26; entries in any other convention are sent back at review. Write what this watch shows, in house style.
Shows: 9:12
